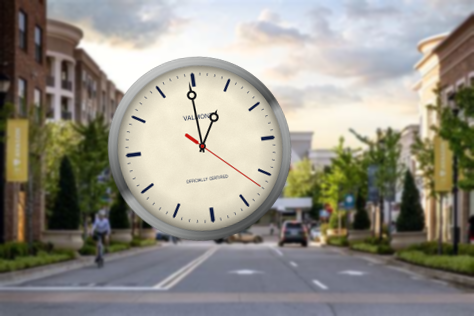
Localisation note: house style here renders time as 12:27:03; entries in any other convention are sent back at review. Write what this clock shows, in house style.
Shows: 12:59:22
